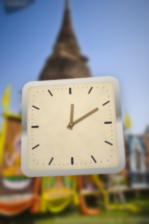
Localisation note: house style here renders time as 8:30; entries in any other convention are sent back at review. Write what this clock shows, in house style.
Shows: 12:10
